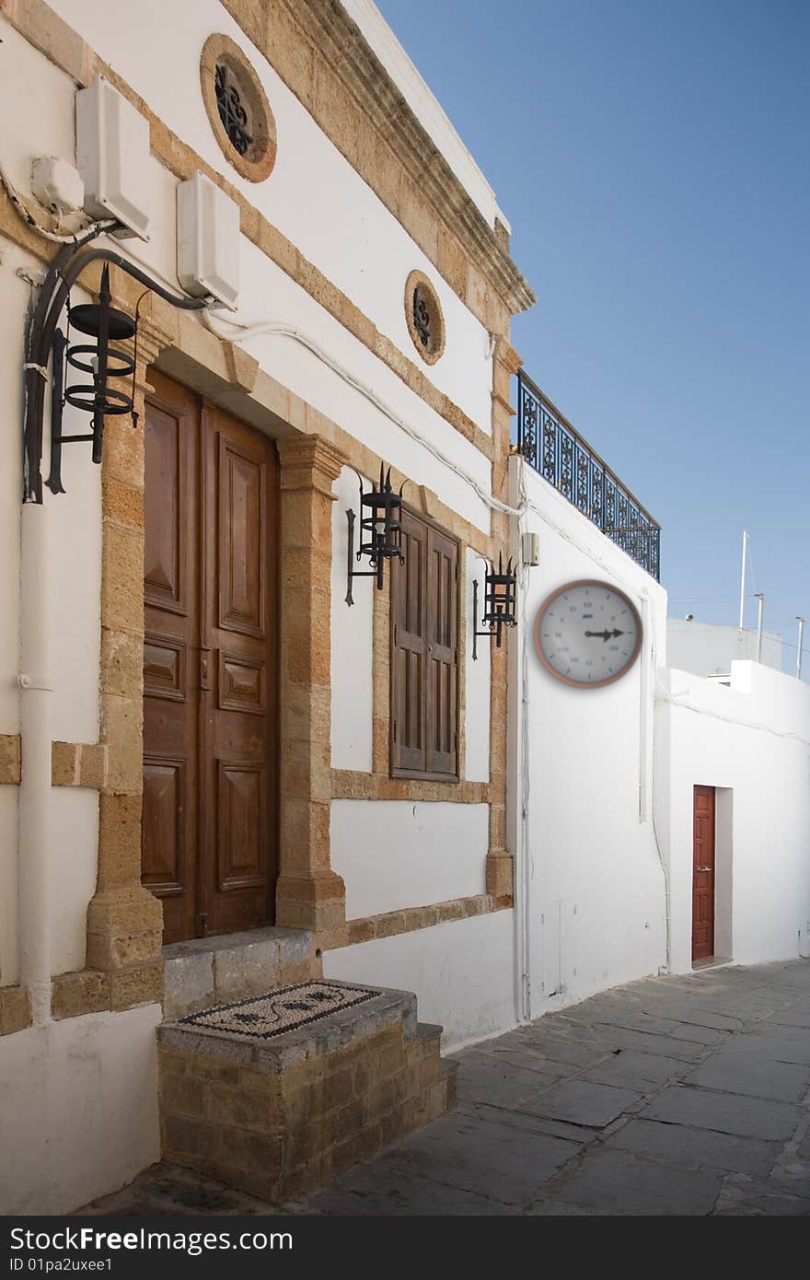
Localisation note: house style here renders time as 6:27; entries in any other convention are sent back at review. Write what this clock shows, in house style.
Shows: 3:15
